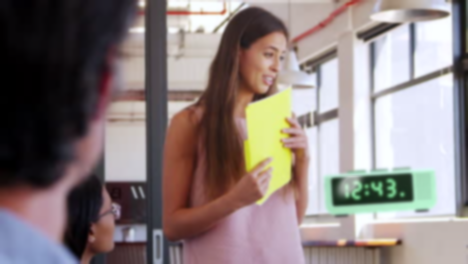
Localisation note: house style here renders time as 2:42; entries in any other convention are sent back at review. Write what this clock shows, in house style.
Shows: 12:43
